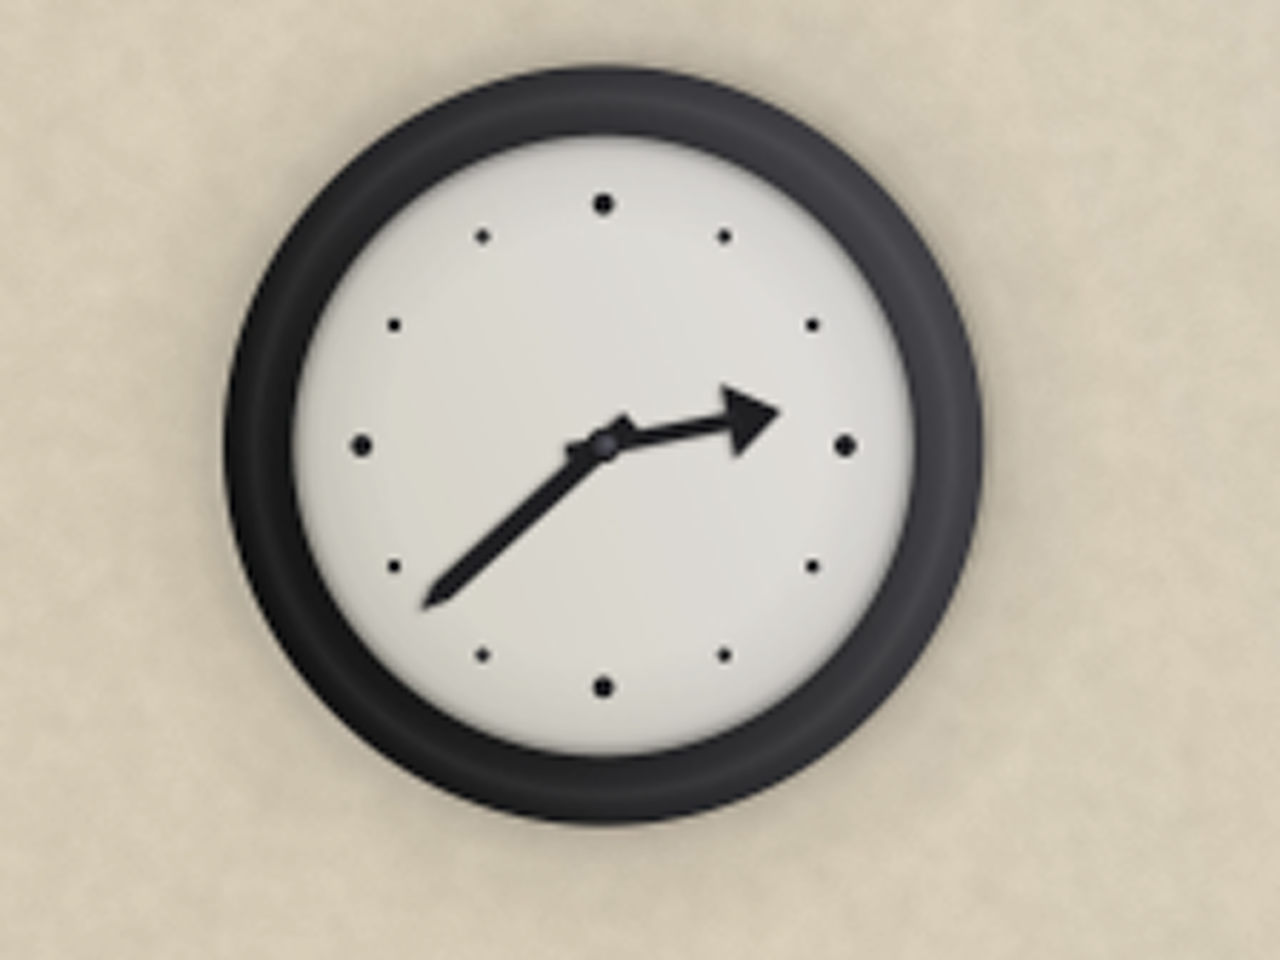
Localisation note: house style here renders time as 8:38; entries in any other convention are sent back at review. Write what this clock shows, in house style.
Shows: 2:38
